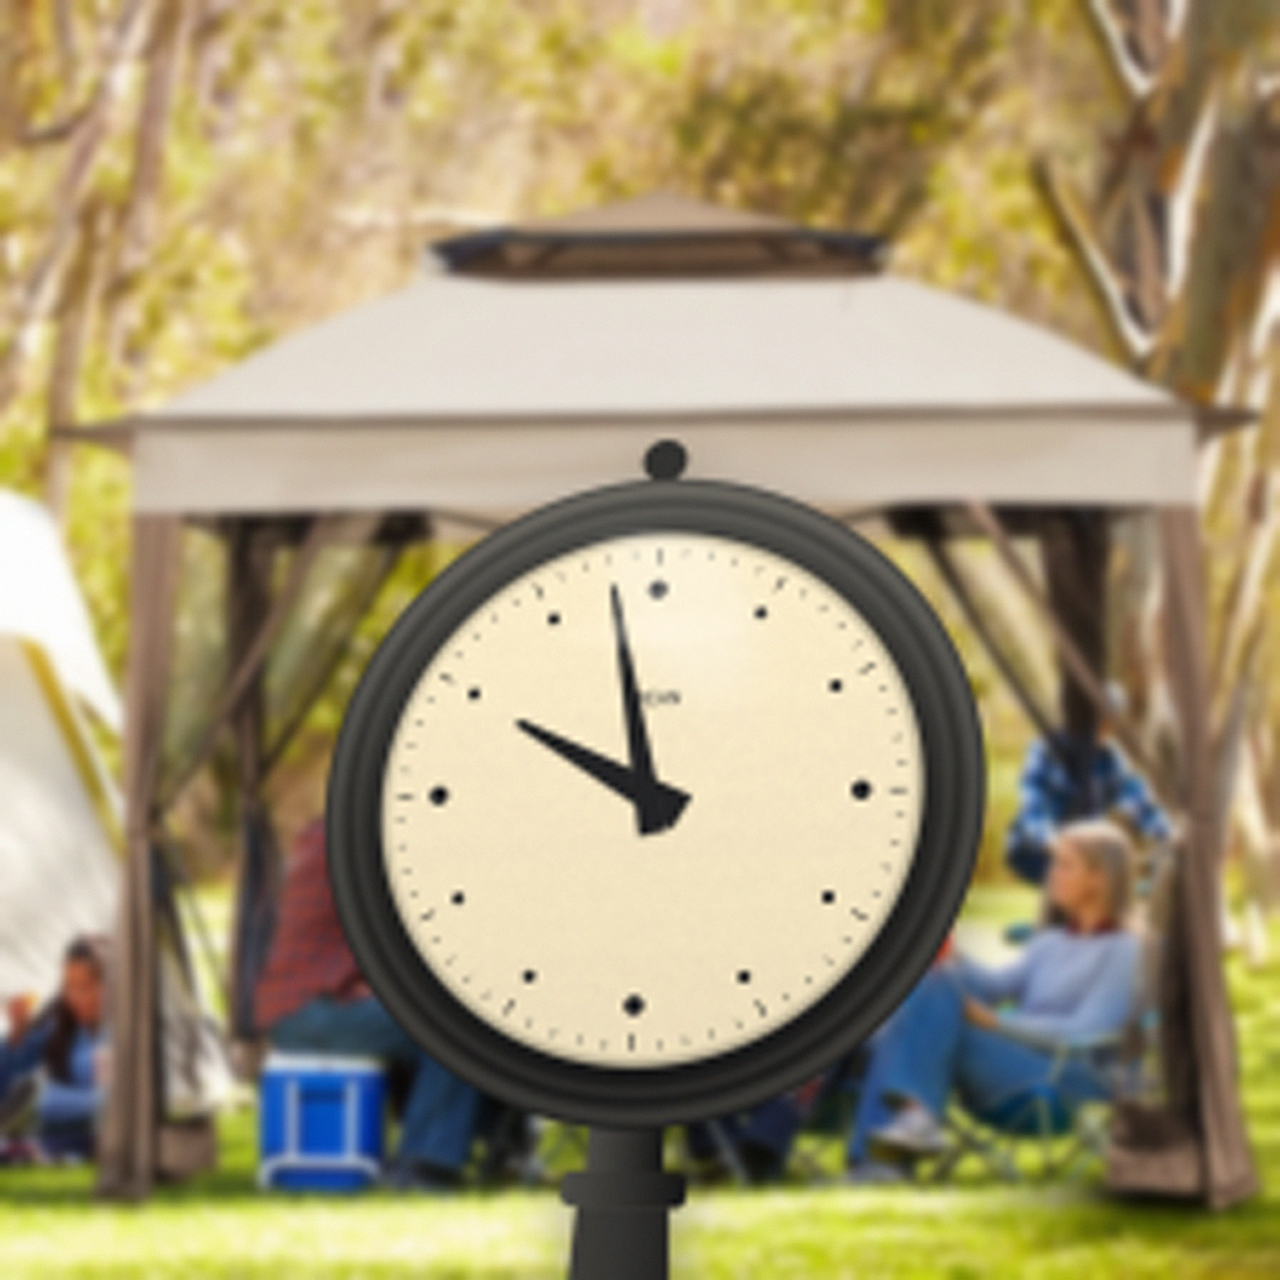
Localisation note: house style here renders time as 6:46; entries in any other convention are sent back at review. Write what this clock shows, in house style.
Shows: 9:58
